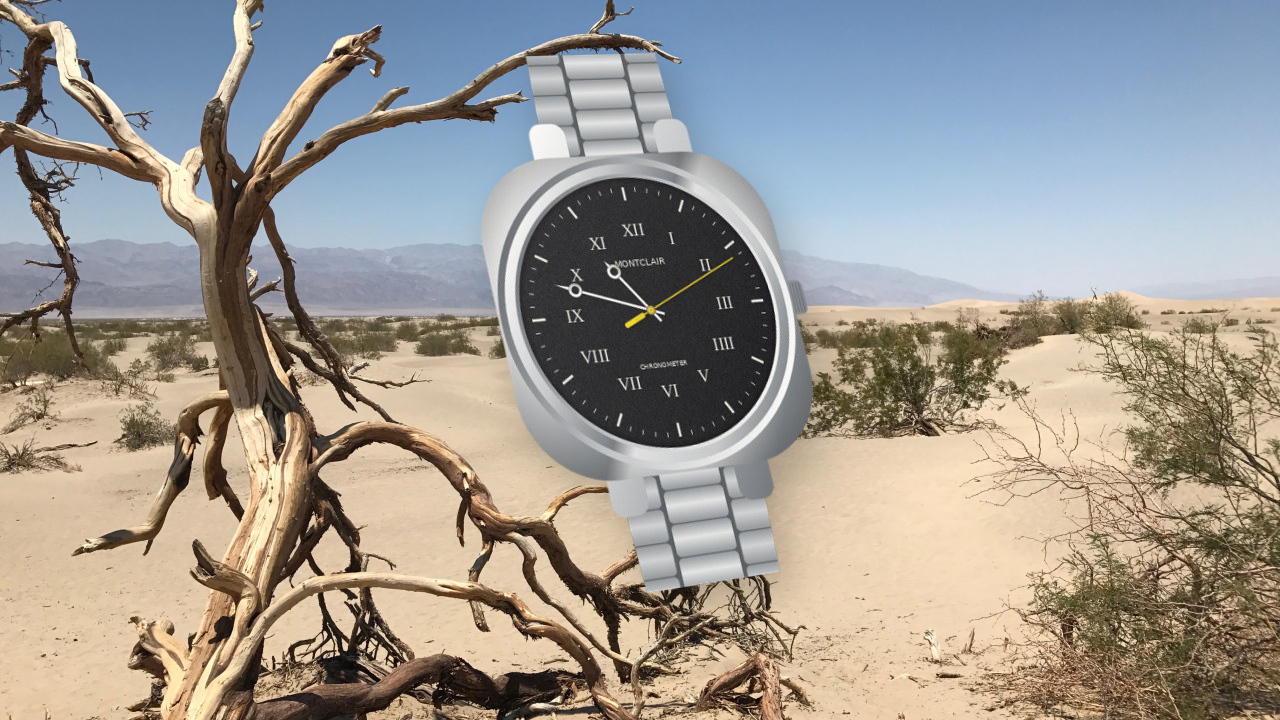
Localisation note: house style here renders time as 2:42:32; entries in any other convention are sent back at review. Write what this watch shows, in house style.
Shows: 10:48:11
